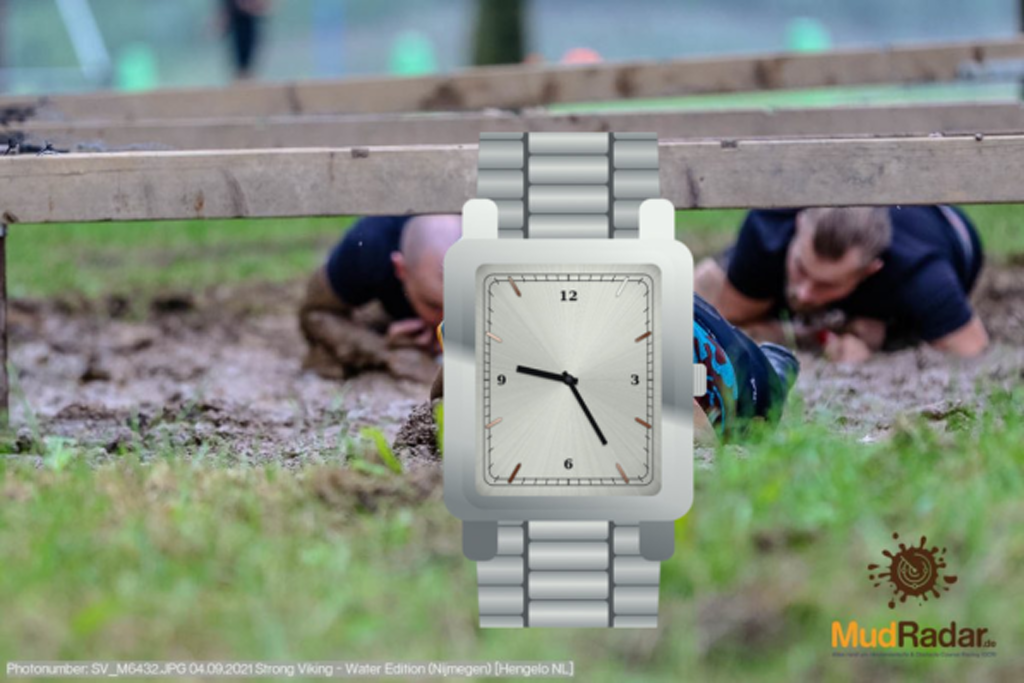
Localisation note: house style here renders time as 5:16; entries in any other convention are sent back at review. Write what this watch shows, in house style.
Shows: 9:25
